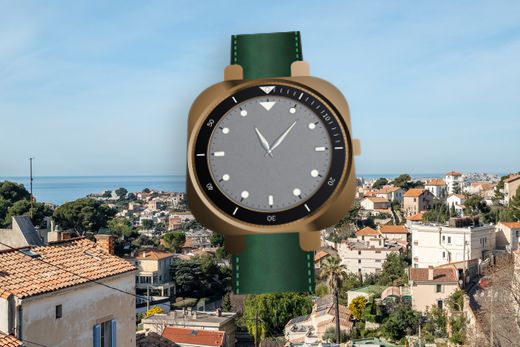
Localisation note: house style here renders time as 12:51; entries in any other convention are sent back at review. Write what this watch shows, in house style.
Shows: 11:07
